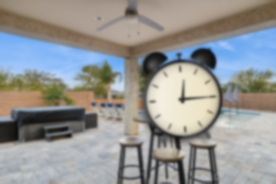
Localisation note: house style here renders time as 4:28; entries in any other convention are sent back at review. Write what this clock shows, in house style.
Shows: 12:15
